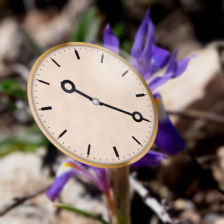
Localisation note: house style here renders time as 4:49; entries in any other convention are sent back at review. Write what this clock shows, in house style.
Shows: 10:20
